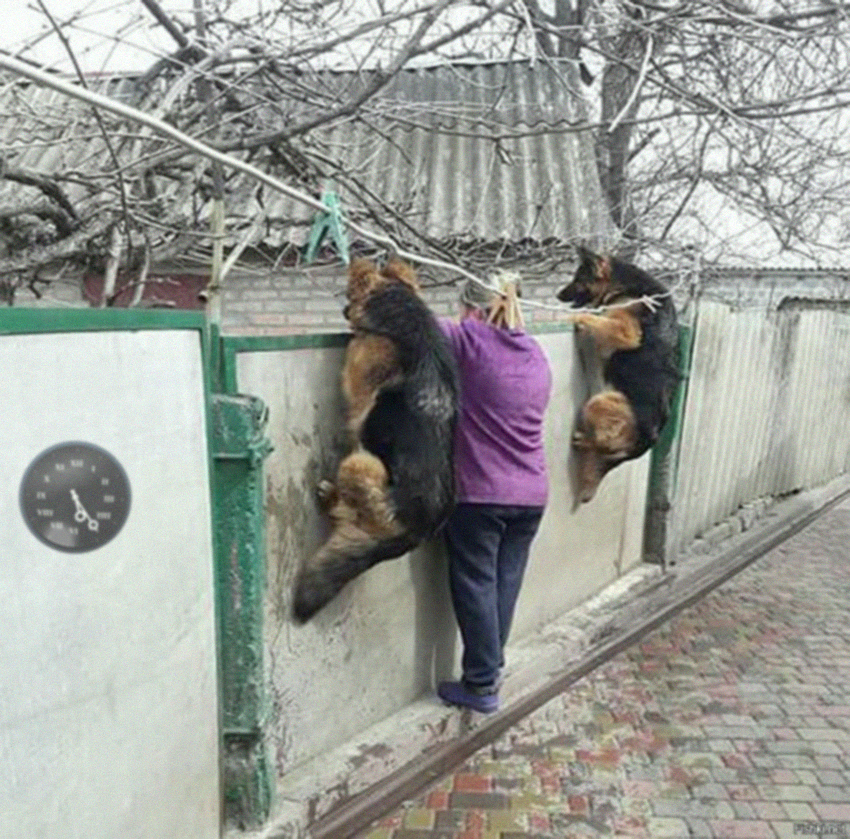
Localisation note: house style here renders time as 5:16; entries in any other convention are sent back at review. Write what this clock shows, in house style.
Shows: 5:24
